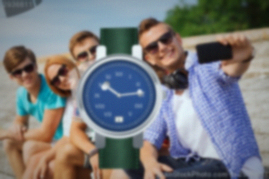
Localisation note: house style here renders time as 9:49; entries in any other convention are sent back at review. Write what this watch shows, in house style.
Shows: 10:14
